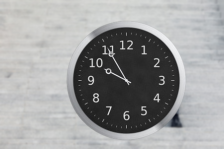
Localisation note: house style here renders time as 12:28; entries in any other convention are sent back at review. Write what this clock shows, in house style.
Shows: 9:55
